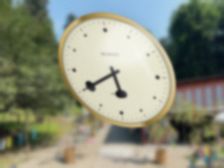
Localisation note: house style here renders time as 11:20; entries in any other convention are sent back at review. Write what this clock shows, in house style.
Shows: 5:40
